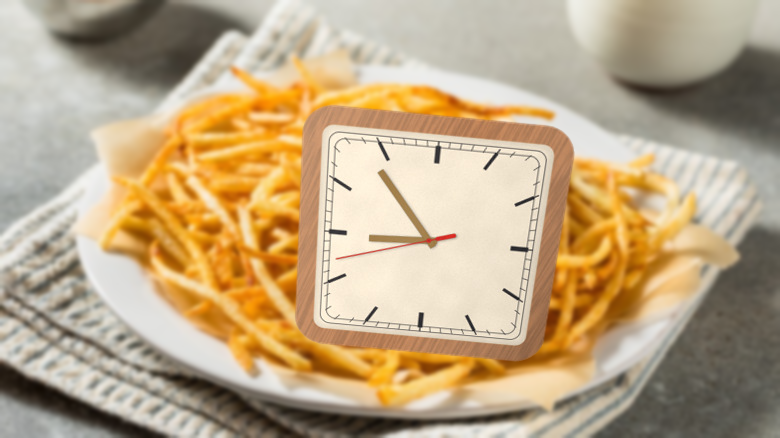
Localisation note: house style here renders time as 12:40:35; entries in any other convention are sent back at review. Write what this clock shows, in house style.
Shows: 8:53:42
